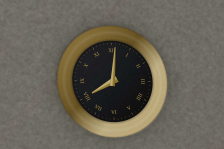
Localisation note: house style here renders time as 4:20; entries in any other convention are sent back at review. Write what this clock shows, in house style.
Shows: 8:01
